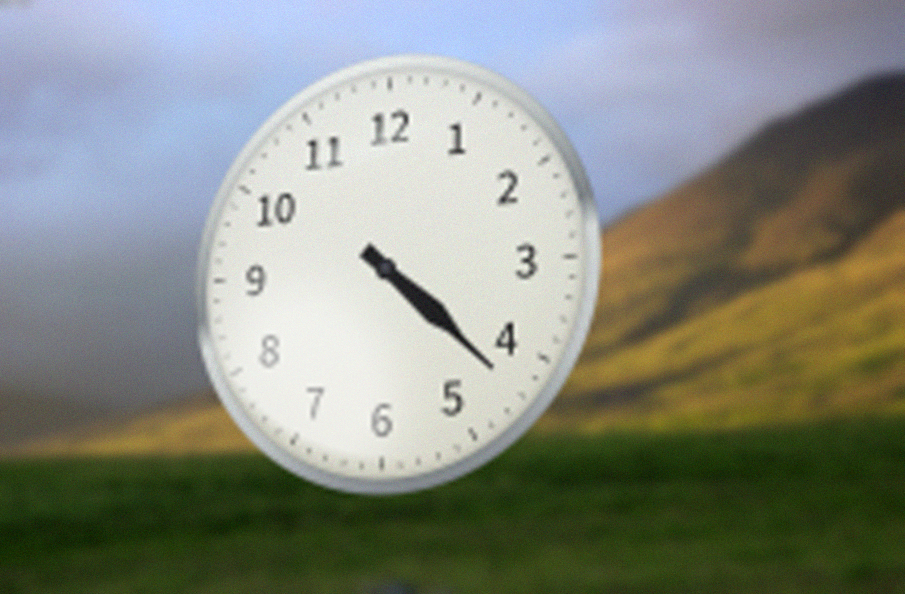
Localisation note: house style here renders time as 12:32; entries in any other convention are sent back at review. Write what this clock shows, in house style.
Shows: 4:22
